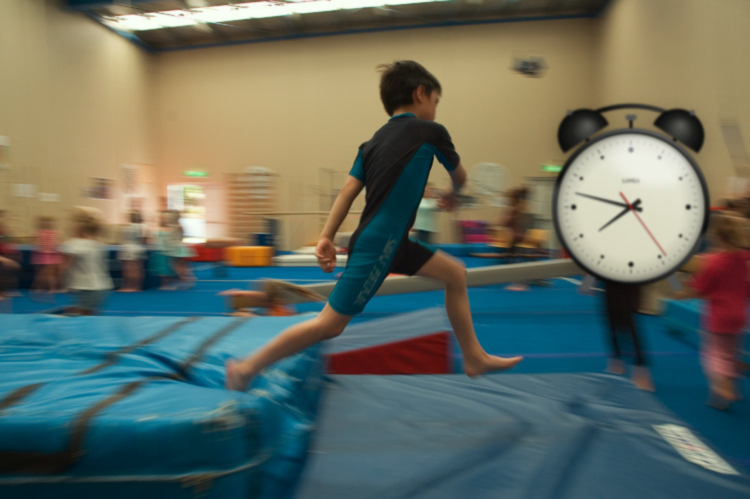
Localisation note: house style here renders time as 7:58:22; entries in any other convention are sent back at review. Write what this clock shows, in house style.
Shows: 7:47:24
